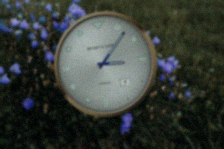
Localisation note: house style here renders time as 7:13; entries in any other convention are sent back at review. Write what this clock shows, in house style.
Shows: 3:07
